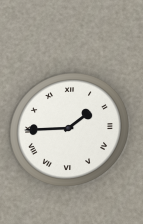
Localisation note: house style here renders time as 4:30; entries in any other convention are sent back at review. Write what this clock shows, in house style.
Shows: 1:45
